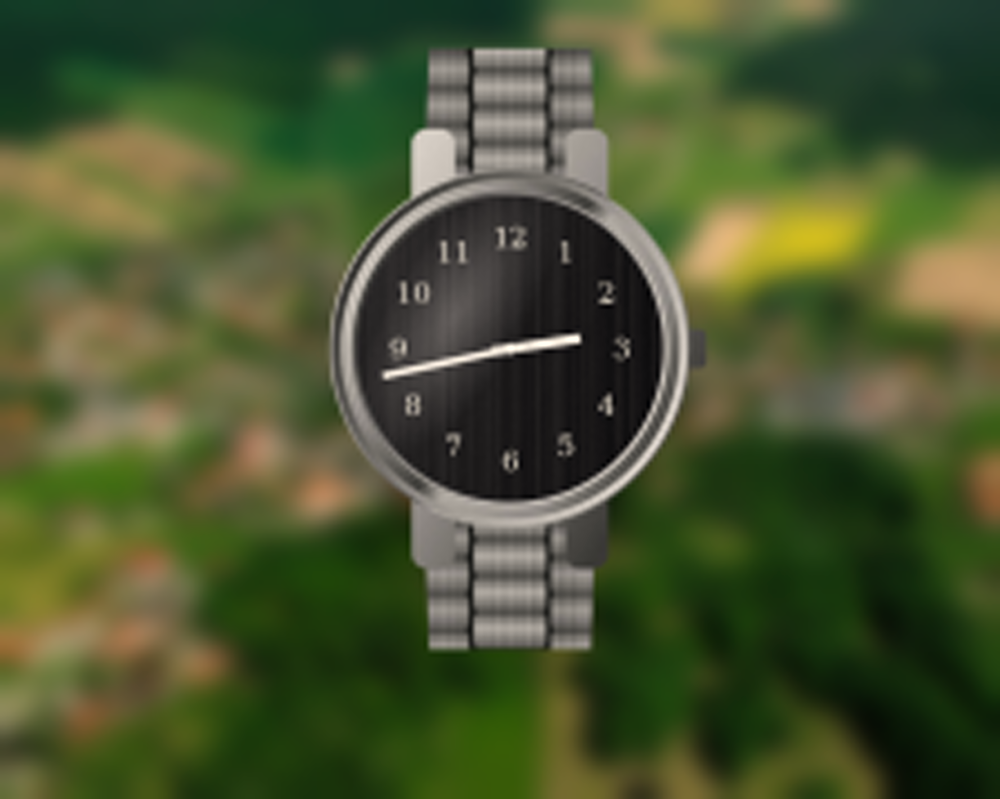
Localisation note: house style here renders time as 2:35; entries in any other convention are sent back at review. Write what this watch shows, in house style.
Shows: 2:43
